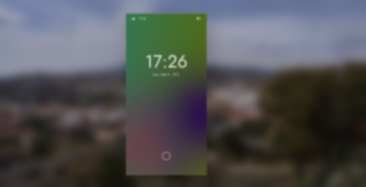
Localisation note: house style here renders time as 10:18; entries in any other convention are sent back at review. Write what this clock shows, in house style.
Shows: 17:26
